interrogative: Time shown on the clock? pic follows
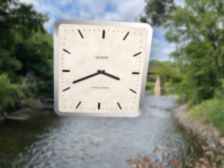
3:41
